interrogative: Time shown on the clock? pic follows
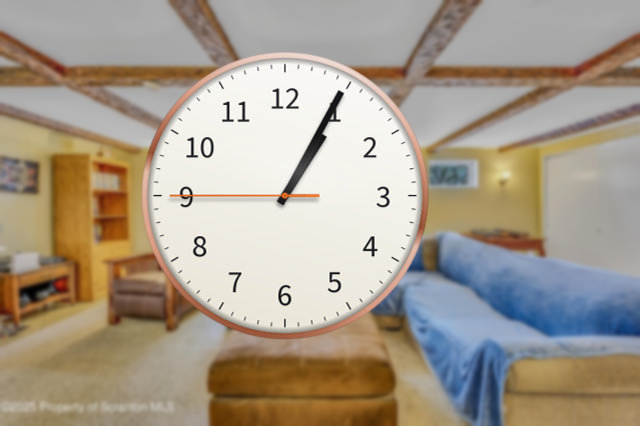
1:04:45
